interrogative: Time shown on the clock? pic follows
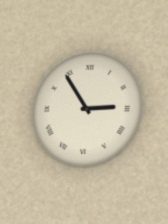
2:54
